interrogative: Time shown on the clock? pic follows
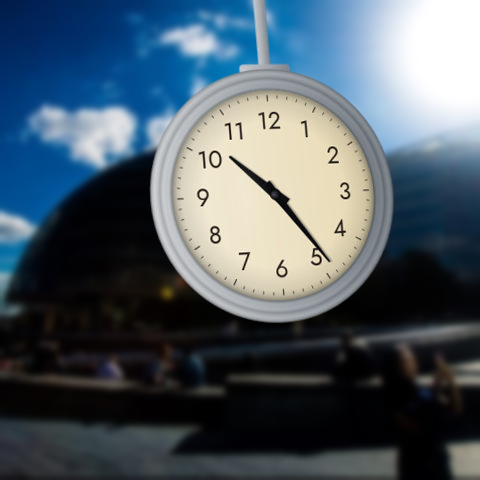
10:24
